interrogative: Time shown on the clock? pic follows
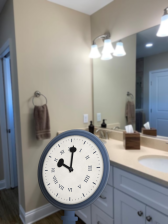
10:01
